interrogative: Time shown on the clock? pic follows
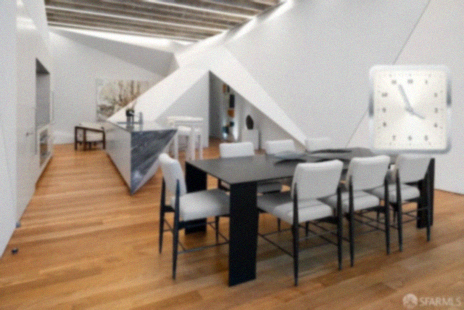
3:56
